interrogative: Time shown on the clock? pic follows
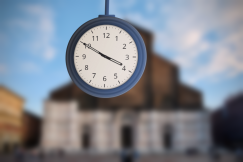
3:50
